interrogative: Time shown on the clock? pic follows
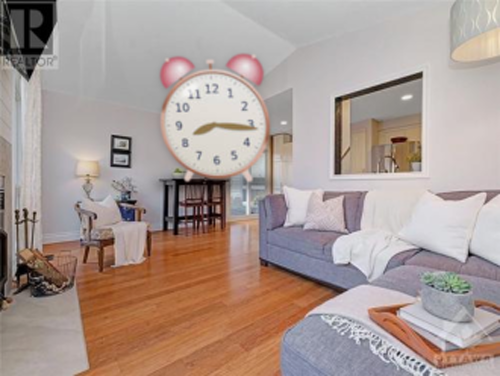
8:16
